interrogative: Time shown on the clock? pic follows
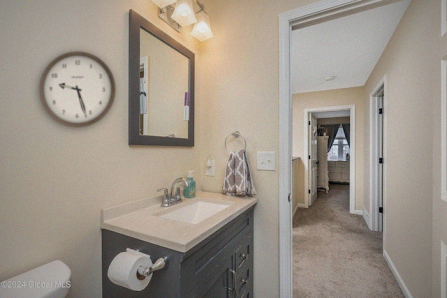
9:27
